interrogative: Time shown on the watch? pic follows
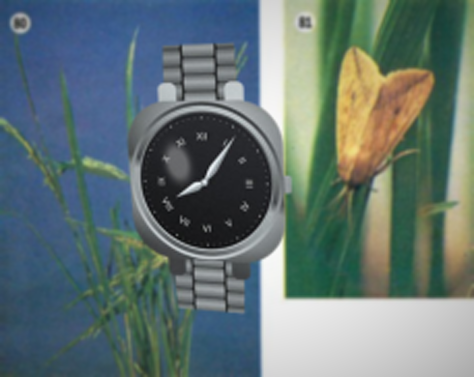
8:06
